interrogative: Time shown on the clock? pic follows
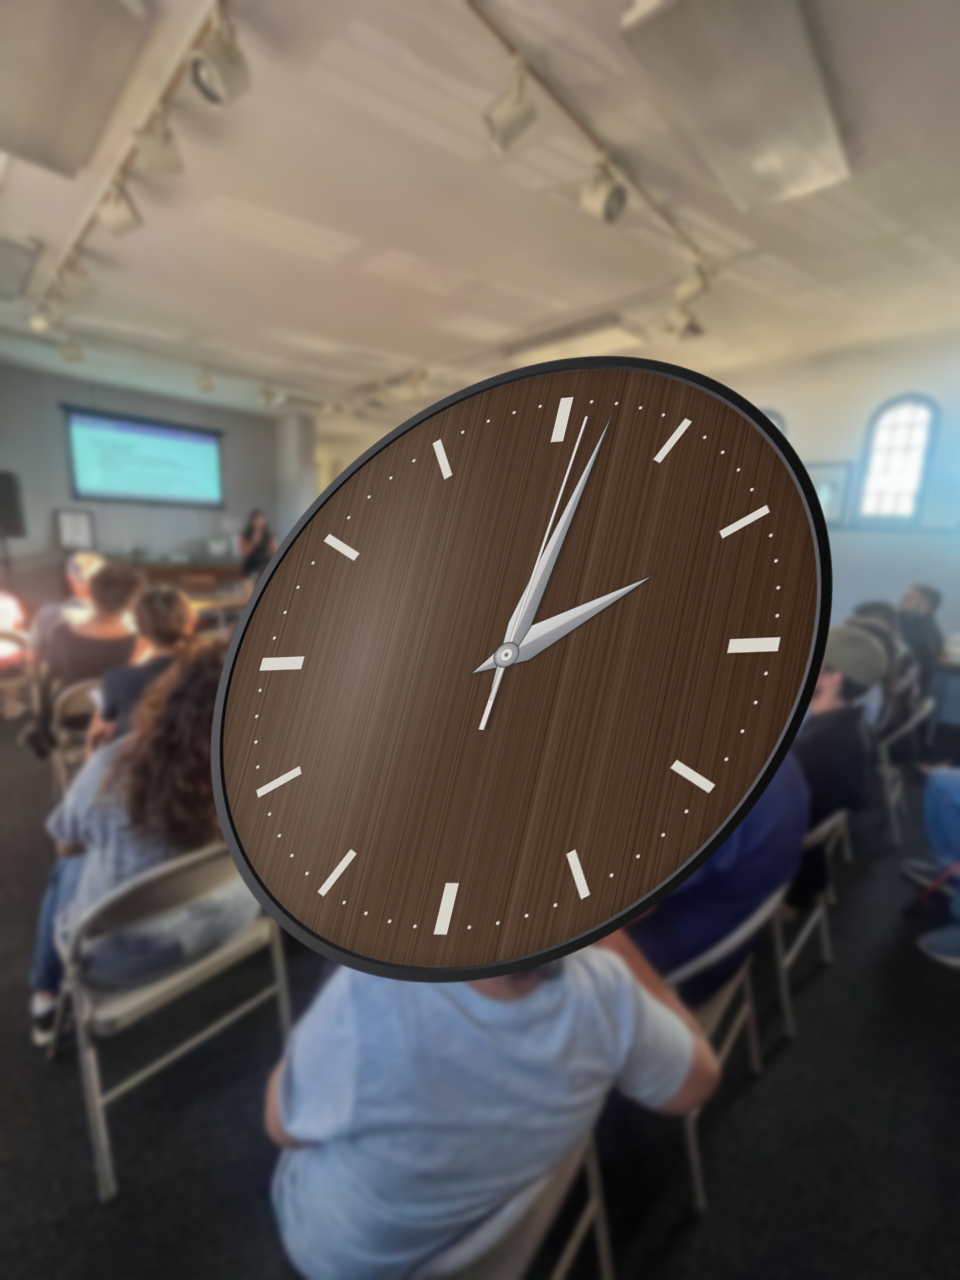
2:02:01
